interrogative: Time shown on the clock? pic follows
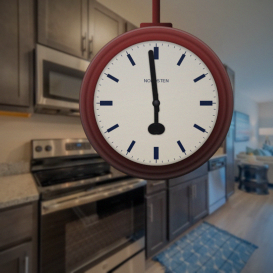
5:59
